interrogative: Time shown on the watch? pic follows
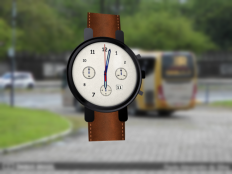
6:02
